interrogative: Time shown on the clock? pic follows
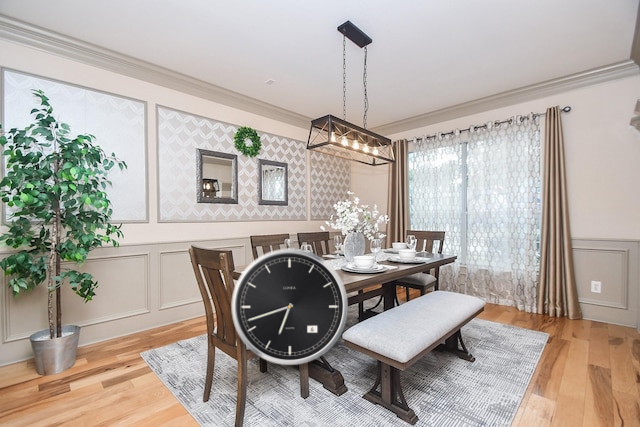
6:42
